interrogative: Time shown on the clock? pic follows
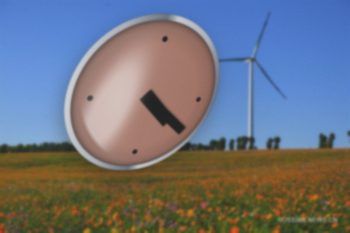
4:21
